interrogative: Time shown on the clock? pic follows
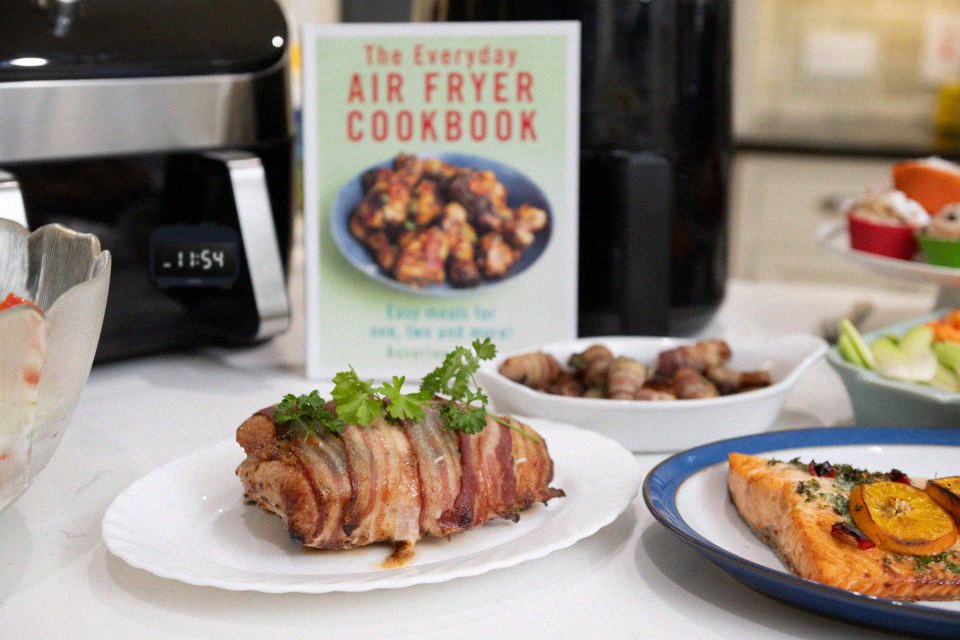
11:54
